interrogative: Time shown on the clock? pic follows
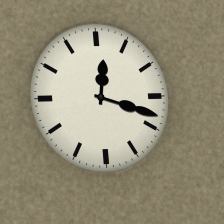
12:18
